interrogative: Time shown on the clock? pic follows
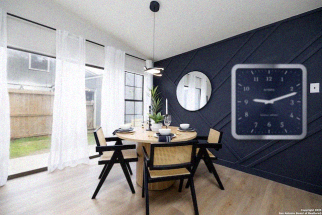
9:12
